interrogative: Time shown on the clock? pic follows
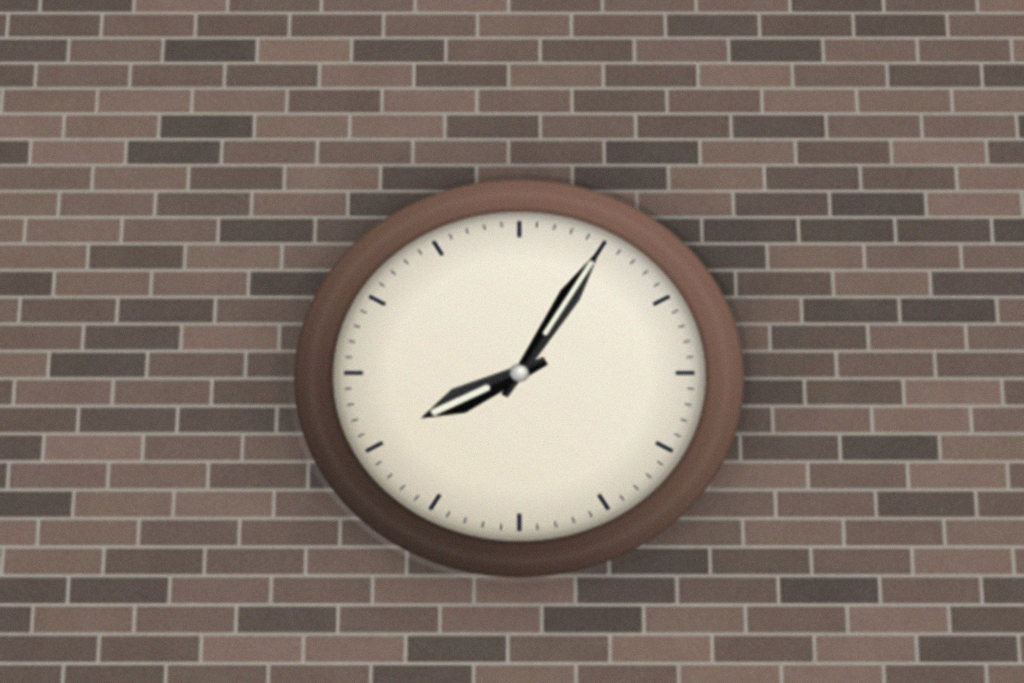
8:05
